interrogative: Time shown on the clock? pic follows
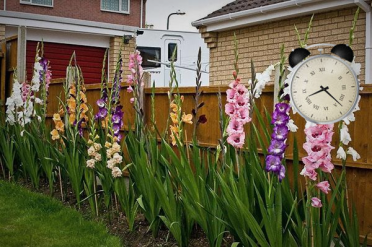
8:23
